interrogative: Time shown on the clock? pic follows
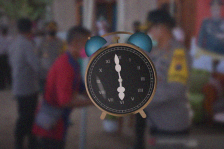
5:59
